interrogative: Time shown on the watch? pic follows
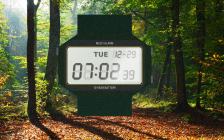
7:02:39
